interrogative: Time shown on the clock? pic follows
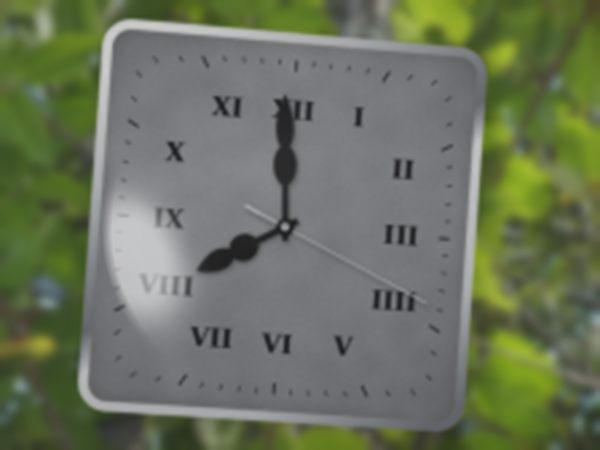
7:59:19
